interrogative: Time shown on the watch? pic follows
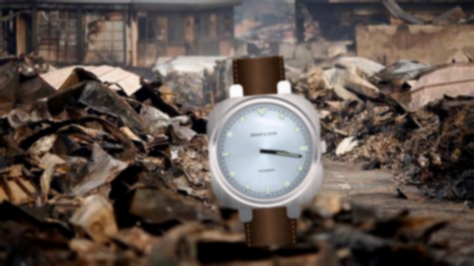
3:17
